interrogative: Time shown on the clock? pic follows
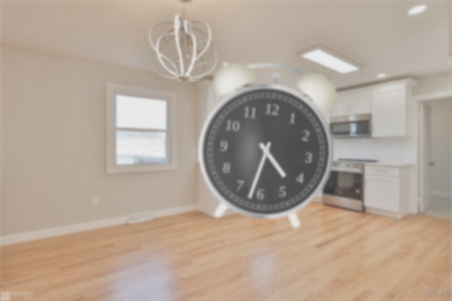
4:32
